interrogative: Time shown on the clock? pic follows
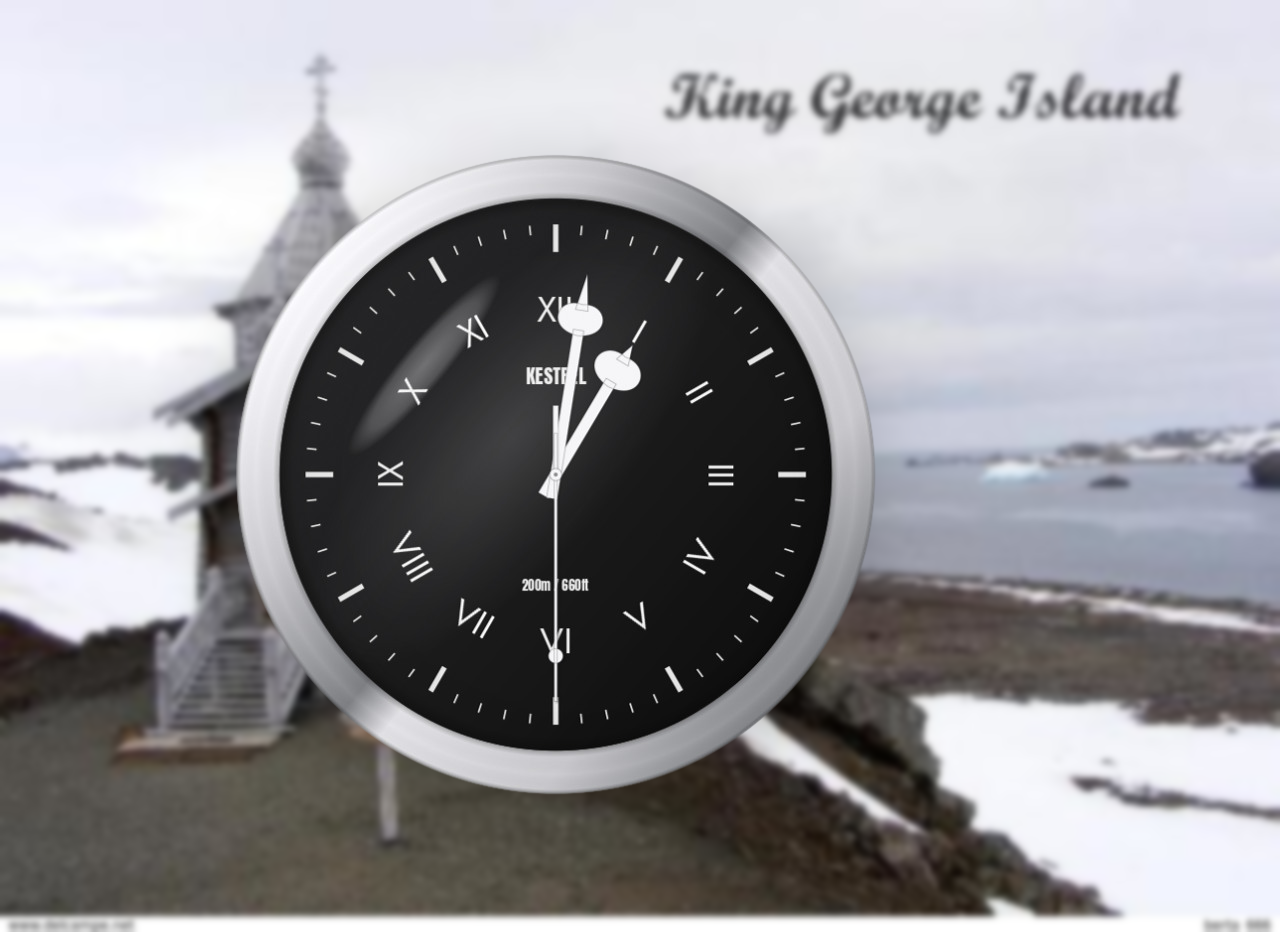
1:01:30
